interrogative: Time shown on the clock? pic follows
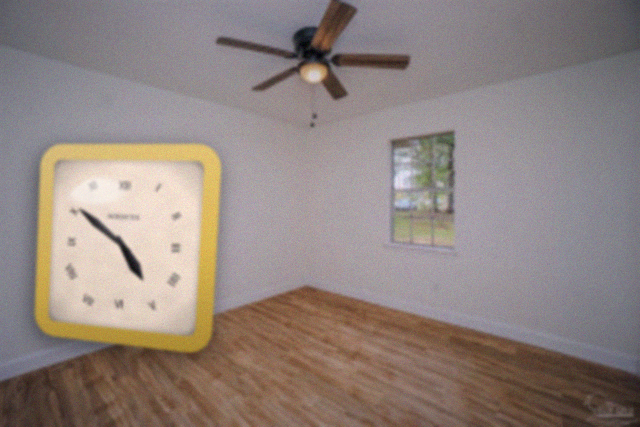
4:51
